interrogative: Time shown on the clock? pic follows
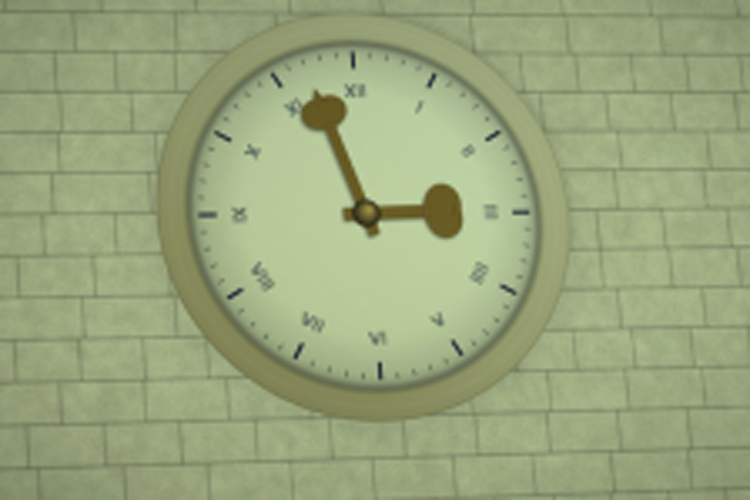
2:57
